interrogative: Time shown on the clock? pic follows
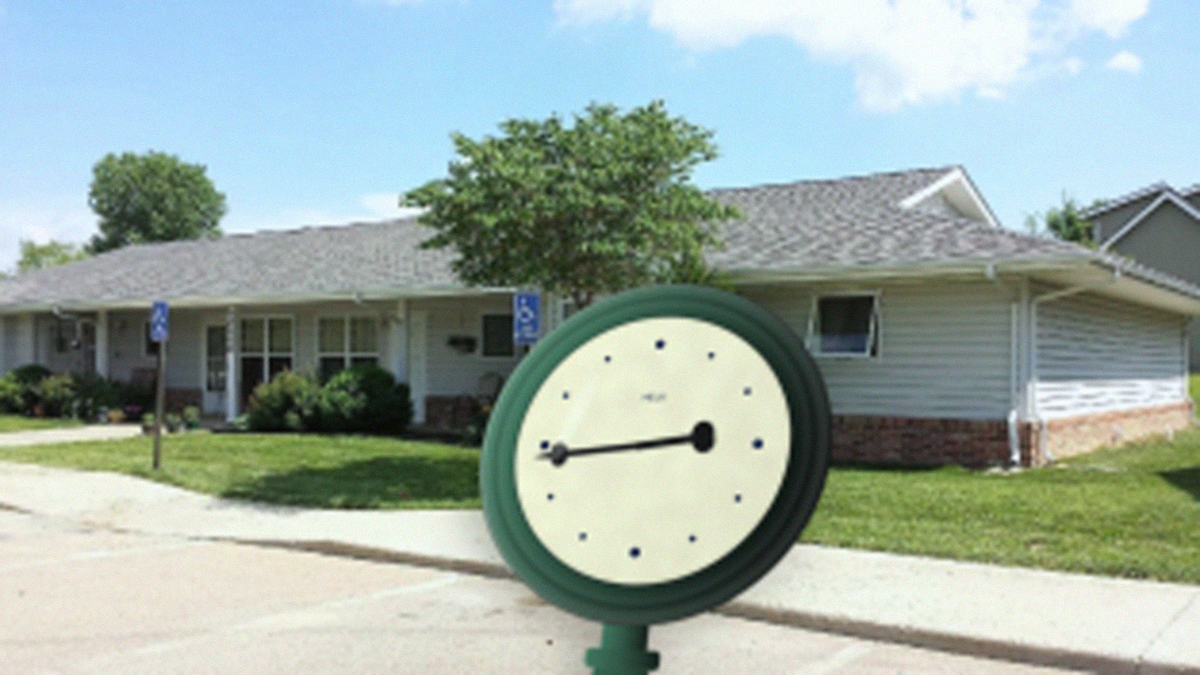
2:44
